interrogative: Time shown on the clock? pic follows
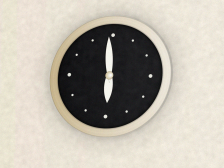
5:59
